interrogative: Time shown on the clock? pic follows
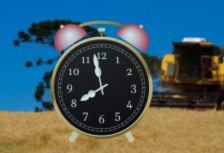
7:58
